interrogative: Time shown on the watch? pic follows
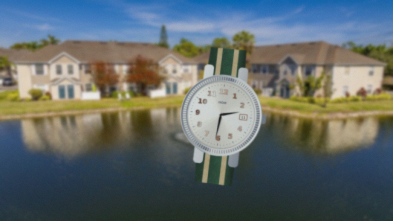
2:31
